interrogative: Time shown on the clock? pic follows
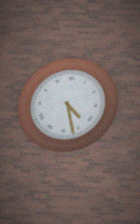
4:27
